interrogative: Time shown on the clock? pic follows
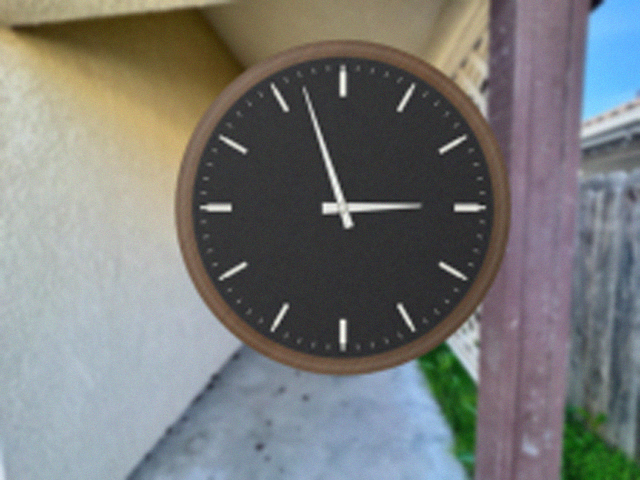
2:57
